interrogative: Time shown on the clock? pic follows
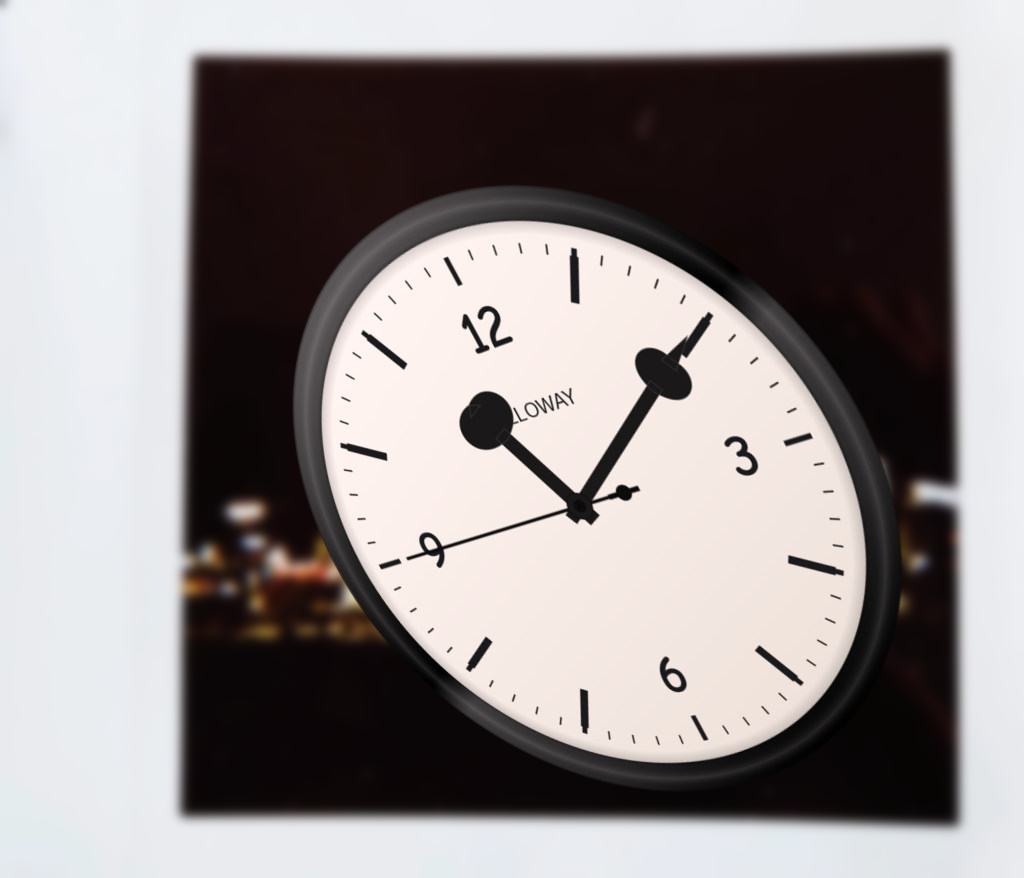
11:09:45
